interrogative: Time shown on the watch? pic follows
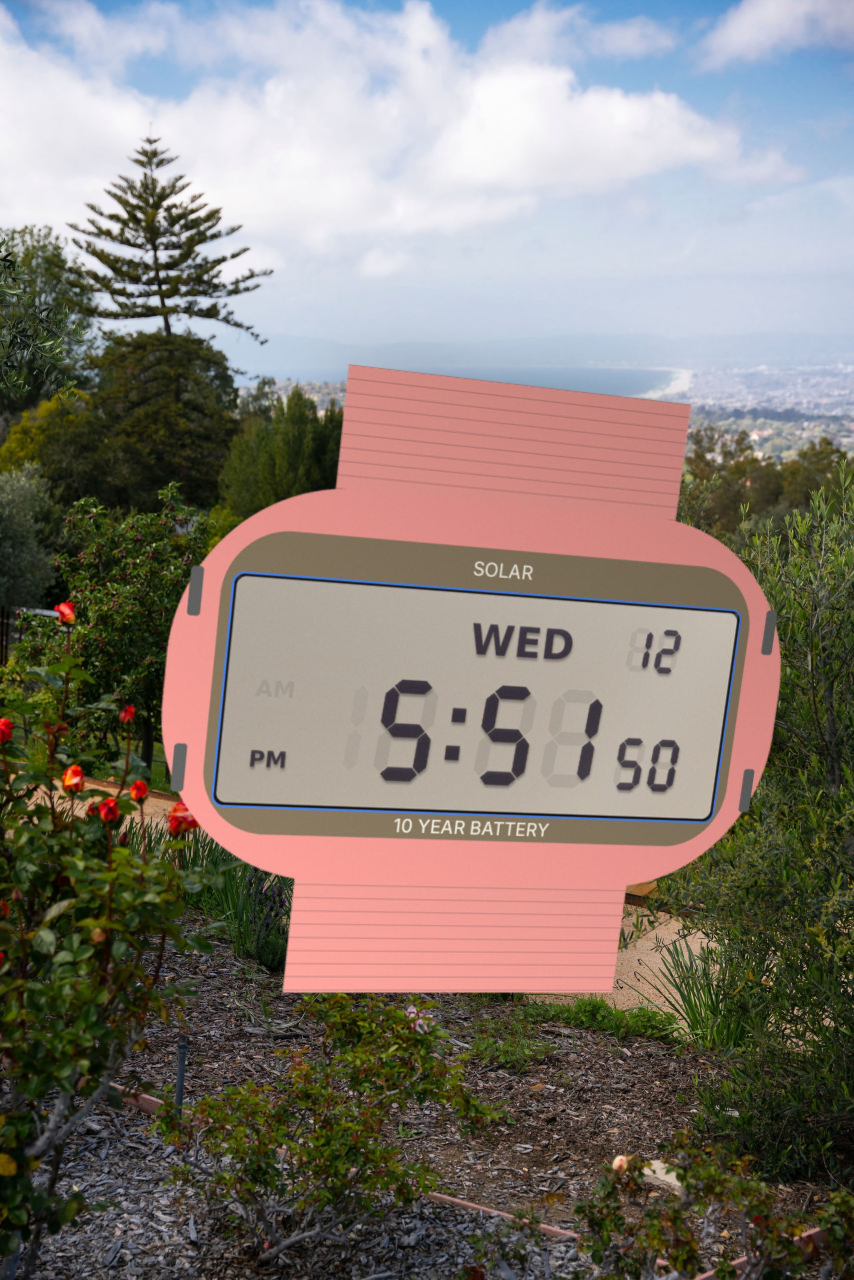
5:51:50
